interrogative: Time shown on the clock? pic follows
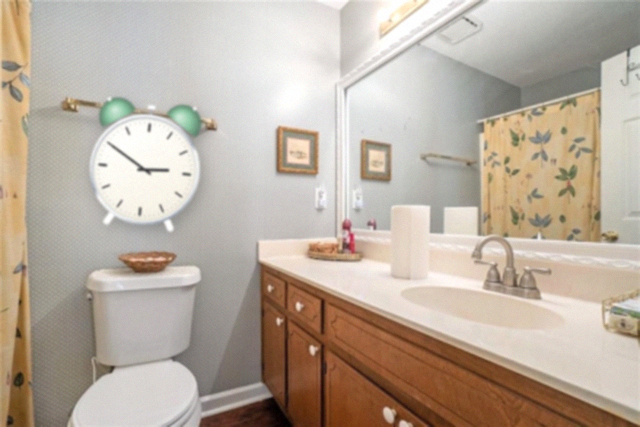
2:50
